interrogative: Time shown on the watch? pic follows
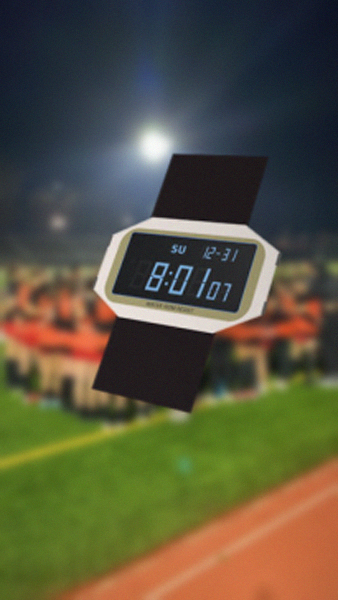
8:01:07
